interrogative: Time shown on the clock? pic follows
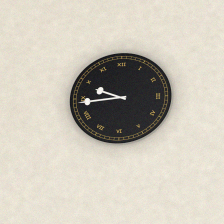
9:44
